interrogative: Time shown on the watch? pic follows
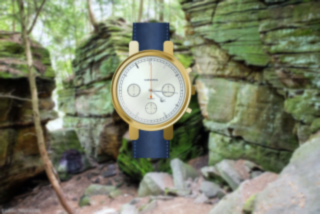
4:16
